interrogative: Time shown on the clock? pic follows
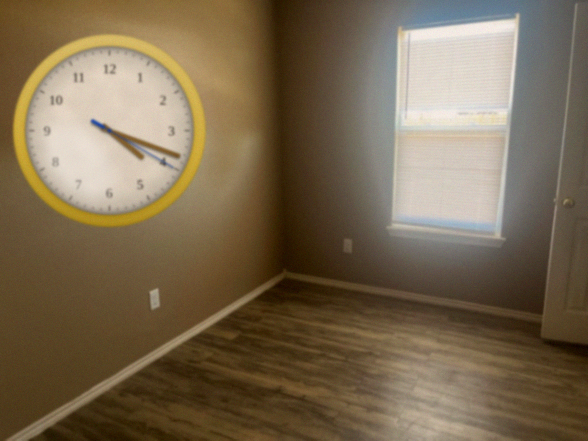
4:18:20
